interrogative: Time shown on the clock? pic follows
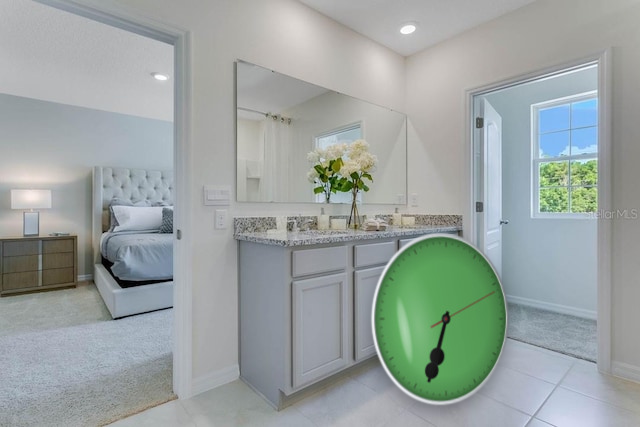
6:33:11
